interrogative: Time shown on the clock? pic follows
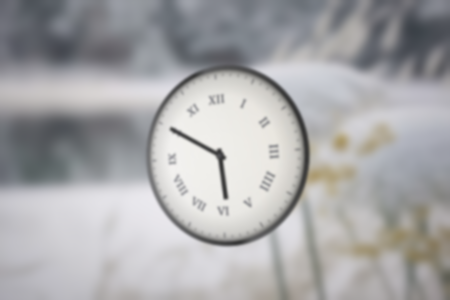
5:50
